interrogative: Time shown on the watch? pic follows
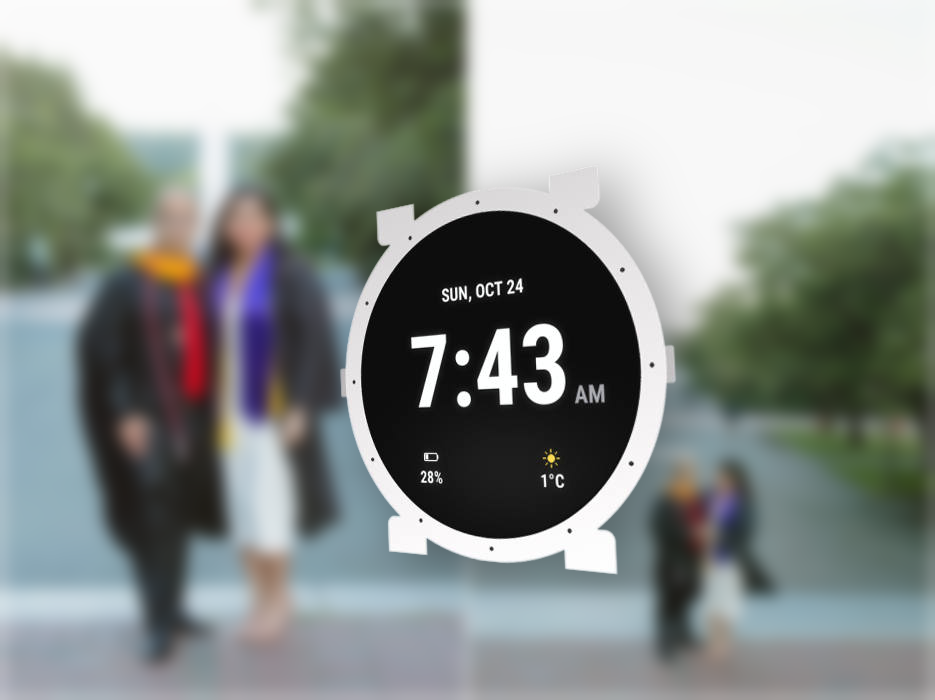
7:43
